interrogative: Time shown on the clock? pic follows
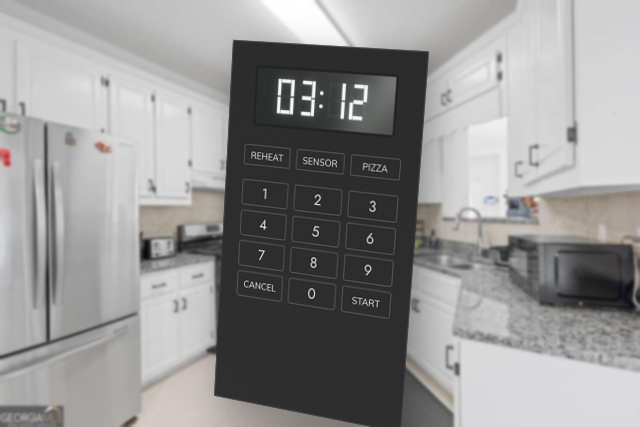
3:12
